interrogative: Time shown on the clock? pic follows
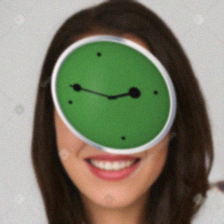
2:49
